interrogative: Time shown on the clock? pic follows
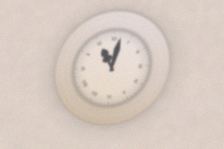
11:02
